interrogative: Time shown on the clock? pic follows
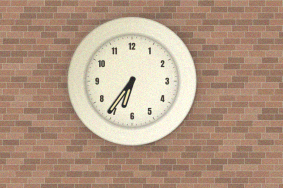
6:36
